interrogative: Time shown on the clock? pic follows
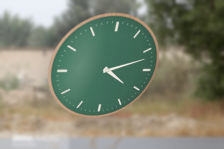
4:12
